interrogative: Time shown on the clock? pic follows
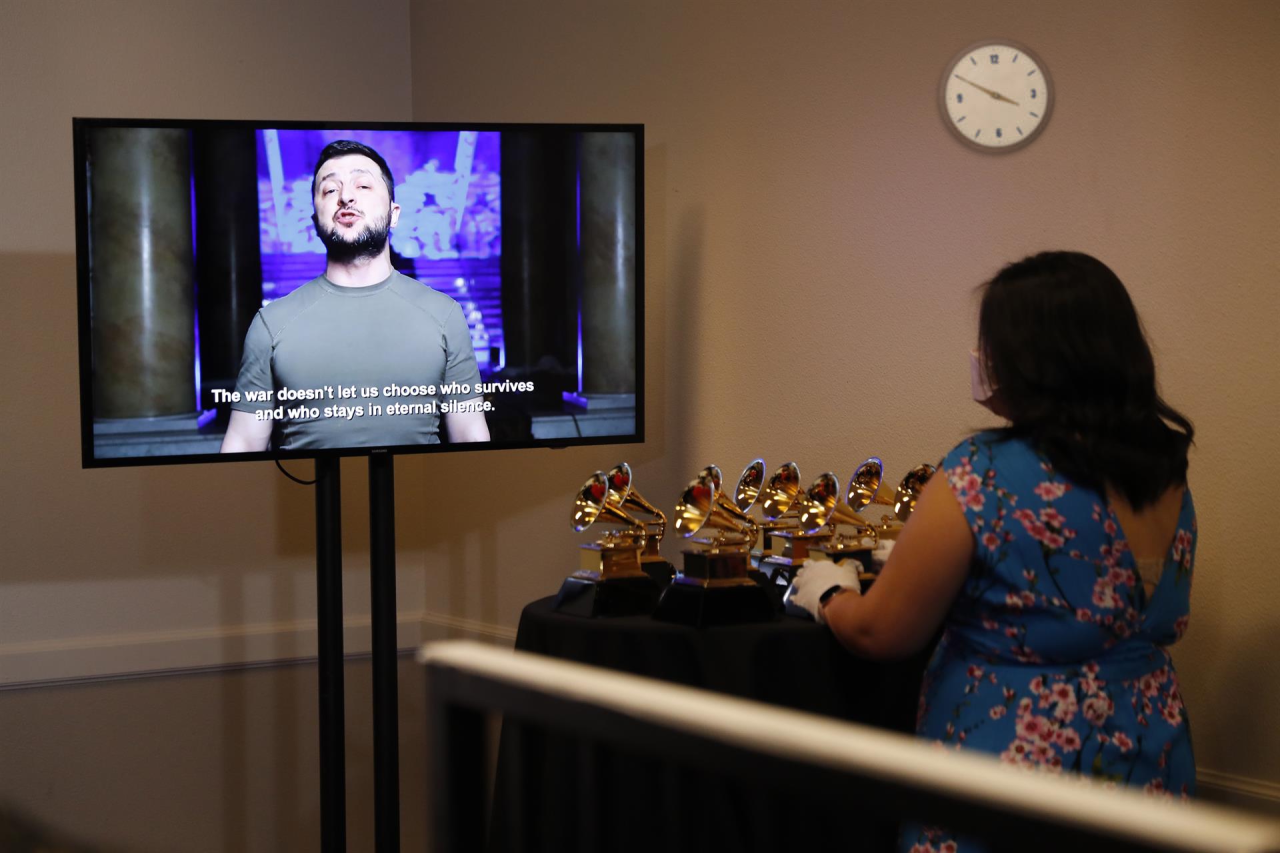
3:50
